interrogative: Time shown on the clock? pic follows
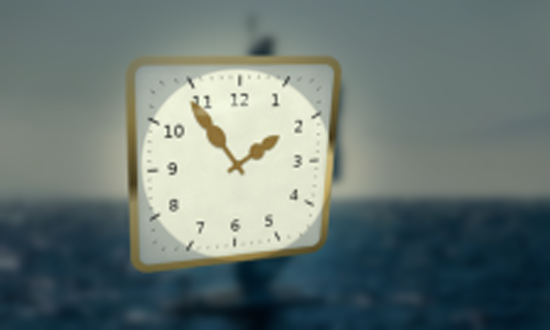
1:54
